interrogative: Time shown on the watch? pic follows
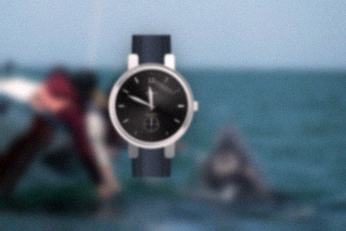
11:49
